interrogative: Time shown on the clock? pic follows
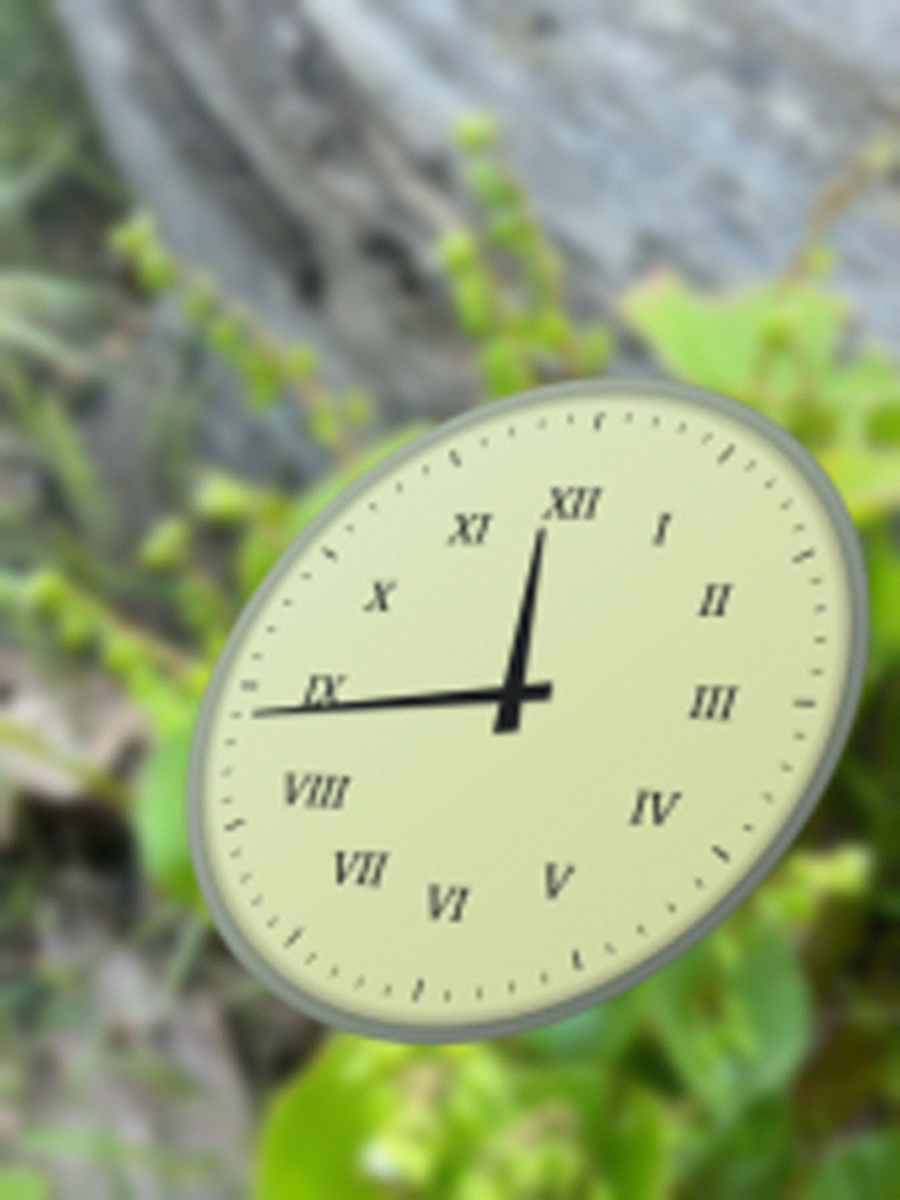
11:44
